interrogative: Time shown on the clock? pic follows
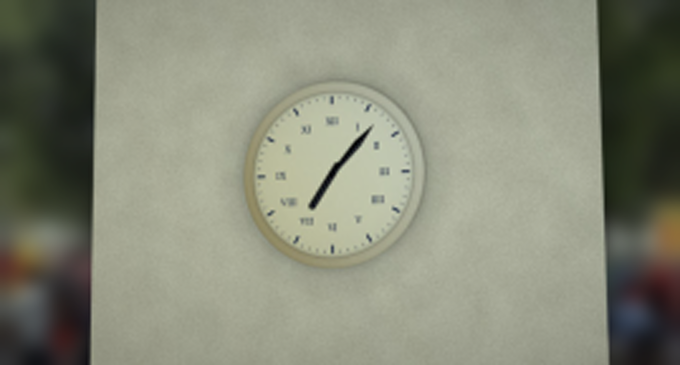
7:07
